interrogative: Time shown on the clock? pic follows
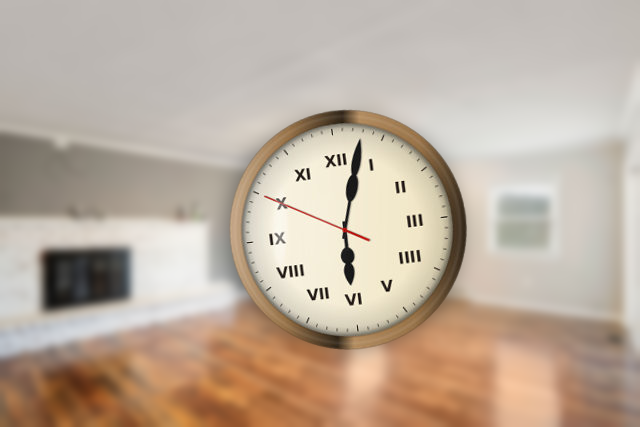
6:02:50
